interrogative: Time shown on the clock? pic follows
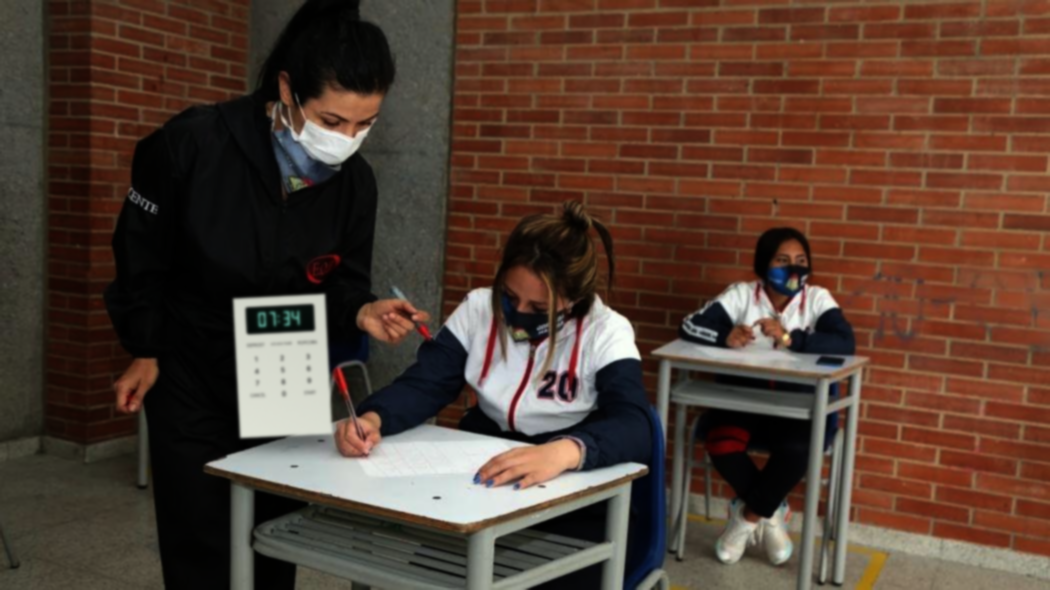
7:34
